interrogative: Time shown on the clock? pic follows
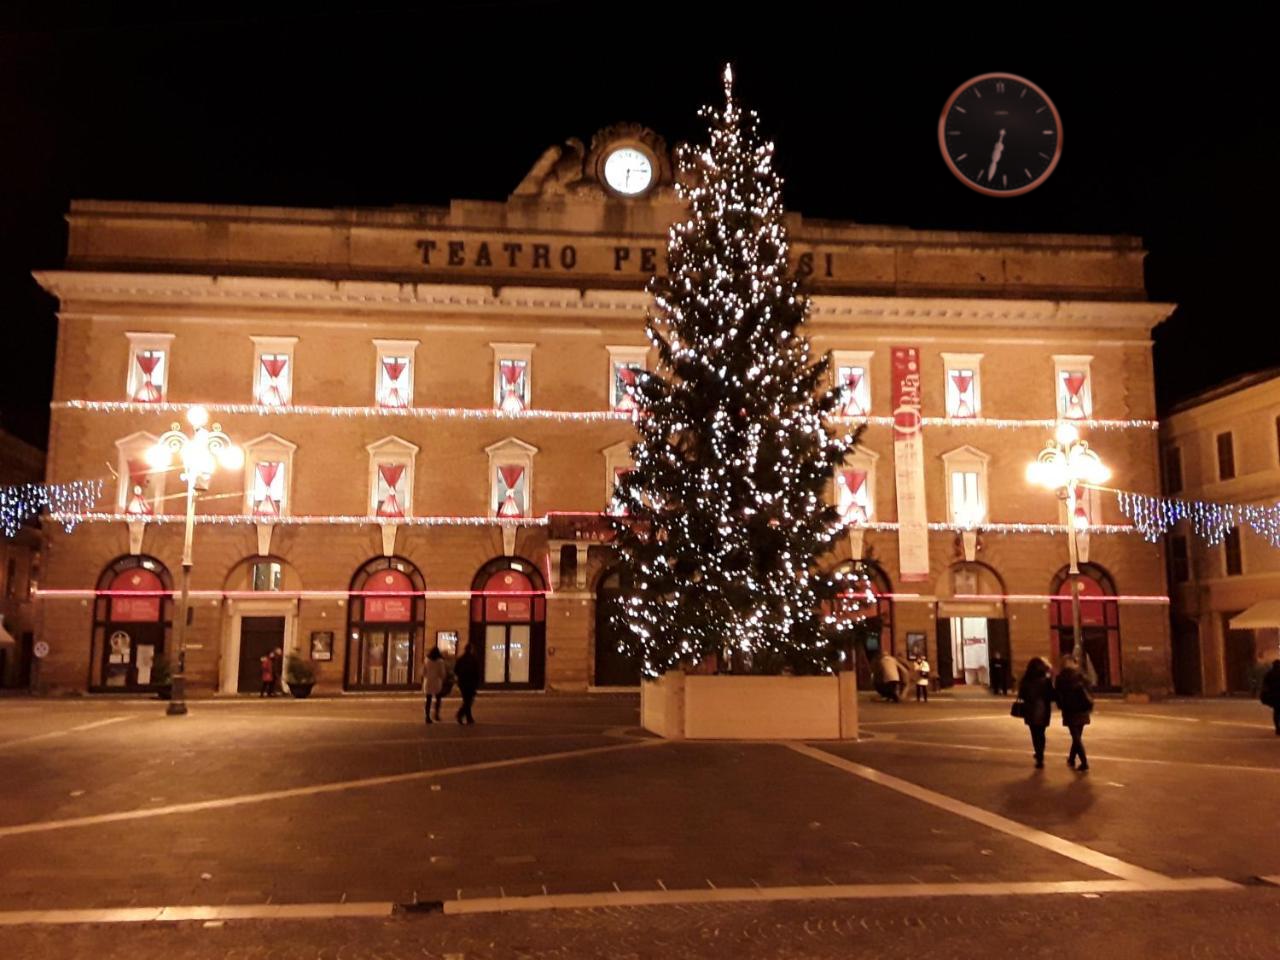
6:33
